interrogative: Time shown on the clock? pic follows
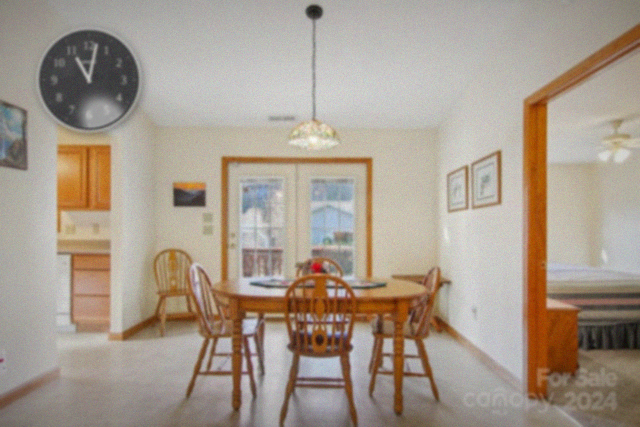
11:02
